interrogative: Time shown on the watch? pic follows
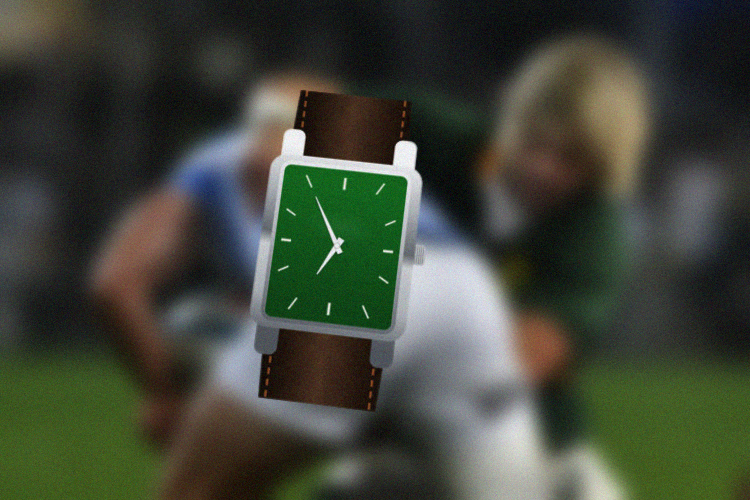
6:55
